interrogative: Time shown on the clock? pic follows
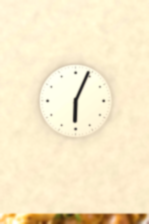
6:04
